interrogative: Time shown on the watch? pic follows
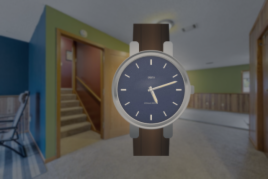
5:12
